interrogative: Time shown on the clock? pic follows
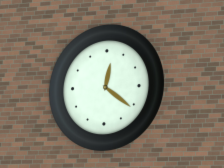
12:21
